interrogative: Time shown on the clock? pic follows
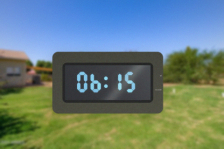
6:15
